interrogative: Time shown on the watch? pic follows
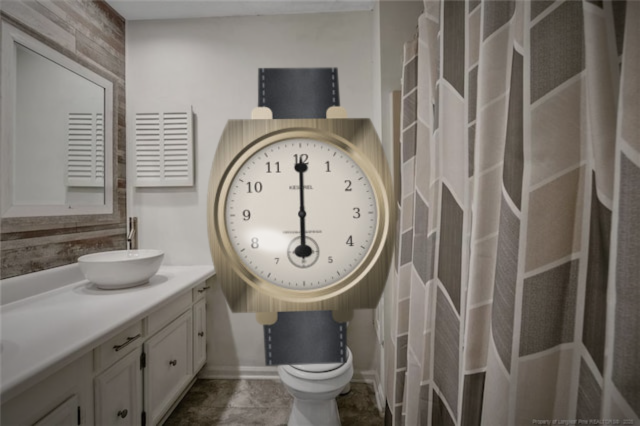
6:00
